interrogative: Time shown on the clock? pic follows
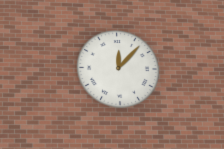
12:07
